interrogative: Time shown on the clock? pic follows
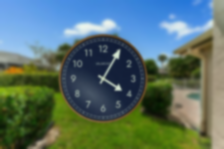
4:05
